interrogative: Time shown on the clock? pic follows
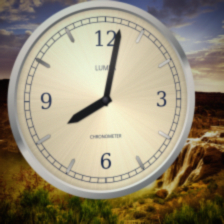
8:02
